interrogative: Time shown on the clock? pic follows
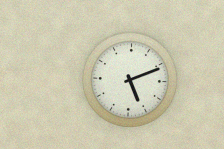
5:11
